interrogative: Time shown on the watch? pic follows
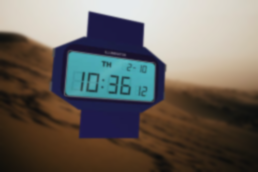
10:36
